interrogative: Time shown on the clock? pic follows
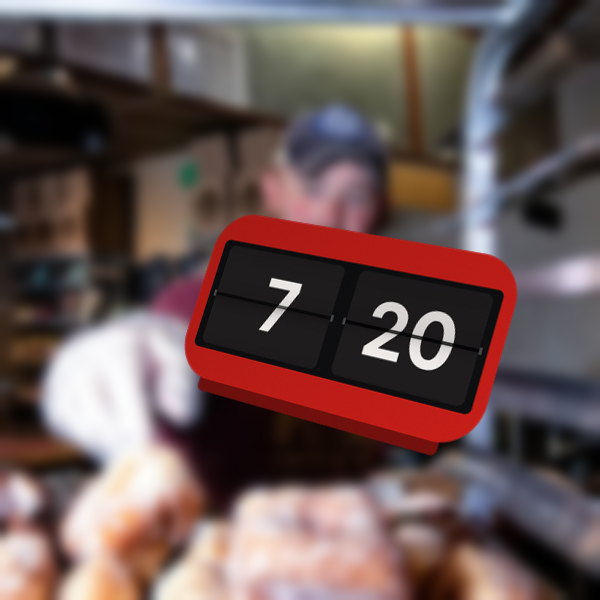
7:20
